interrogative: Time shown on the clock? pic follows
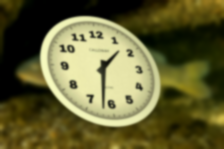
1:32
